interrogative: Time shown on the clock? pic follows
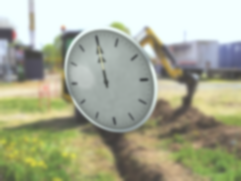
12:00
